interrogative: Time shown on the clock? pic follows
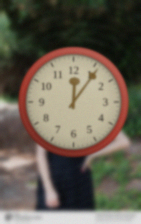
12:06
